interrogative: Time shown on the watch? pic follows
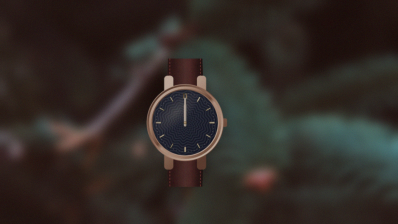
12:00
